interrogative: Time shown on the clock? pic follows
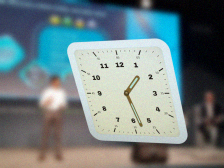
1:28
